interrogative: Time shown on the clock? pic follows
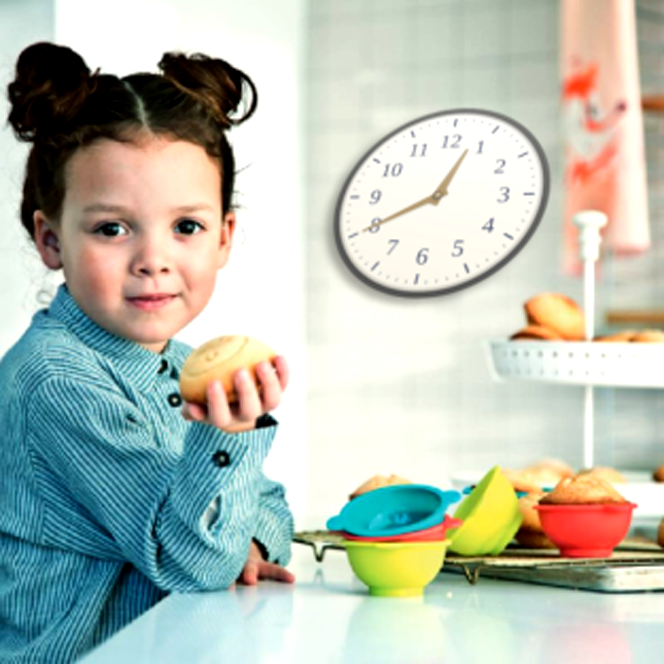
12:40
